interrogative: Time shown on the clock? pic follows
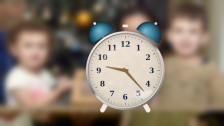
9:23
